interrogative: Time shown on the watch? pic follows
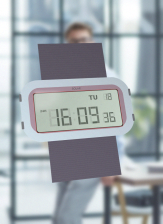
16:09:36
